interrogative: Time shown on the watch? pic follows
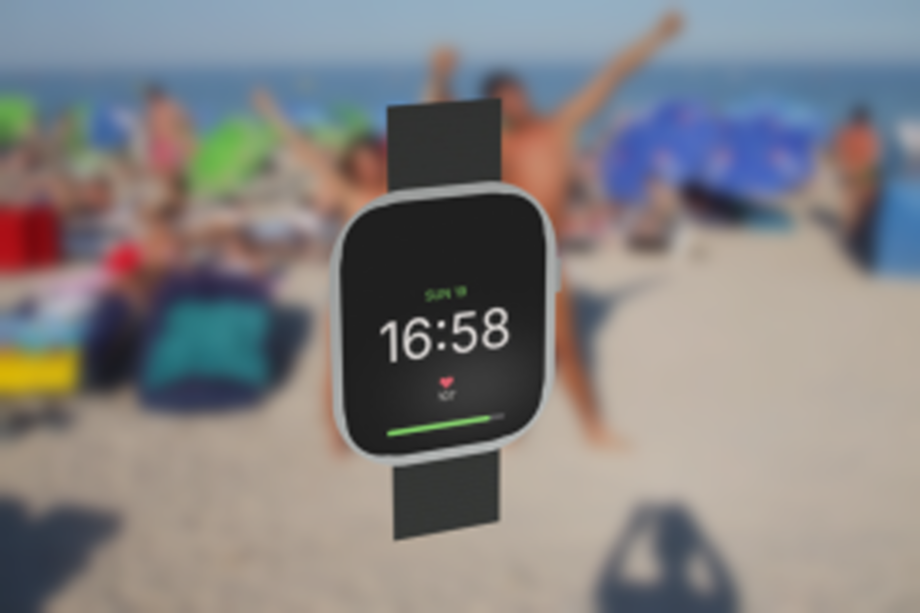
16:58
